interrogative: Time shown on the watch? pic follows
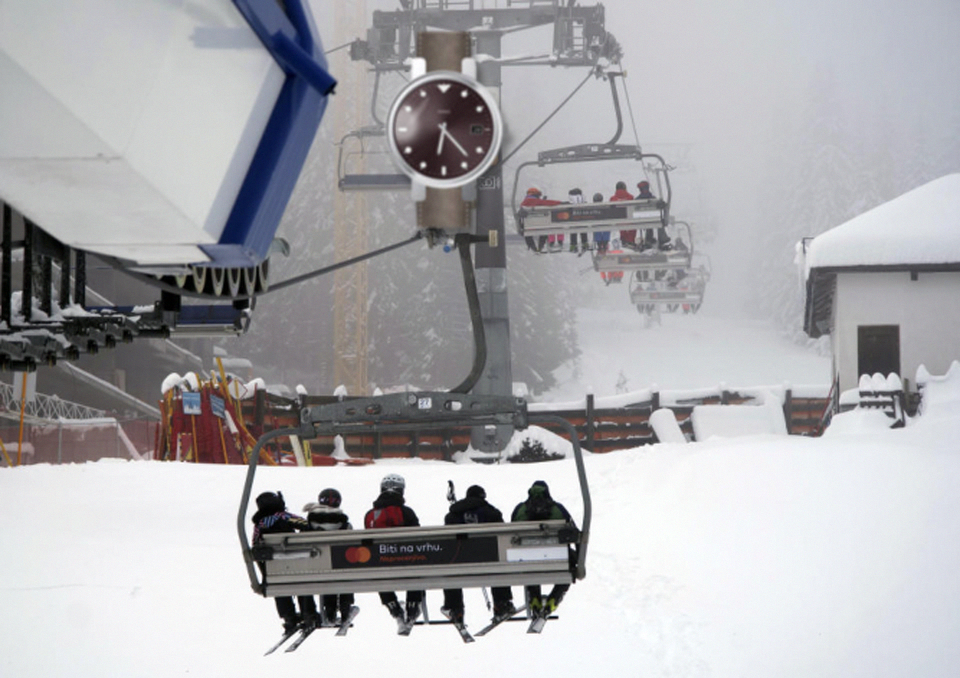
6:23
